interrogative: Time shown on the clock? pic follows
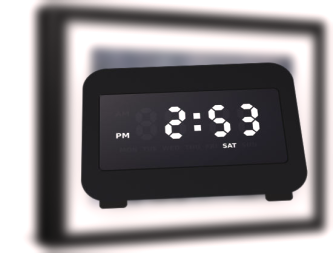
2:53
